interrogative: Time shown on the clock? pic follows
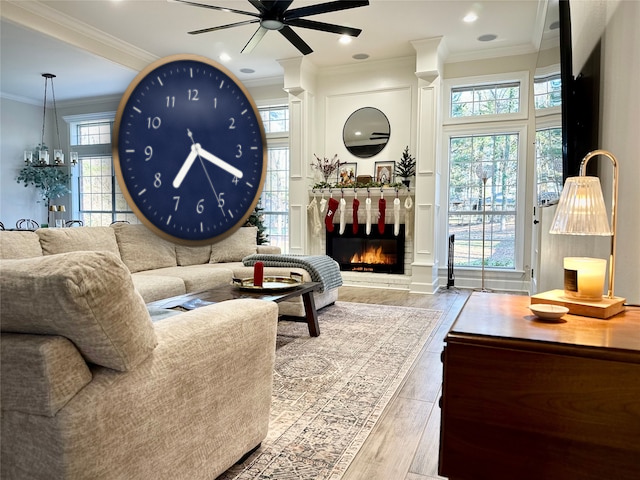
7:19:26
